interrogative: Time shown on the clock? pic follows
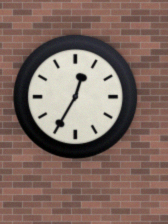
12:35
